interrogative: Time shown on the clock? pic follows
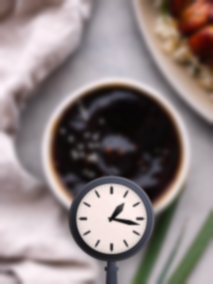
1:17
